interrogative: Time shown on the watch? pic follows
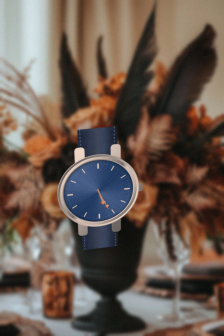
5:26
